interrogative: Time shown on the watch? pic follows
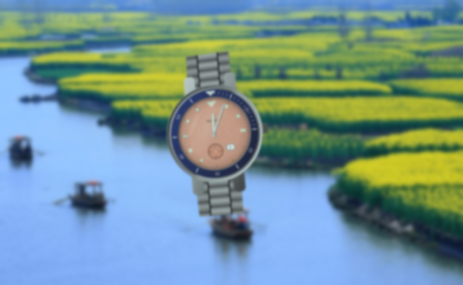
12:04
